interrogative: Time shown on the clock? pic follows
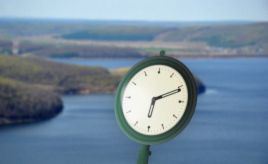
6:11
